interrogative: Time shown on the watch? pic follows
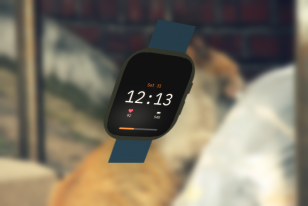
12:13
